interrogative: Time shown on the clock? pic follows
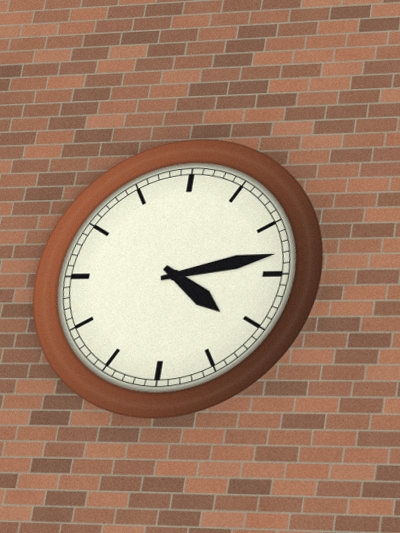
4:13
